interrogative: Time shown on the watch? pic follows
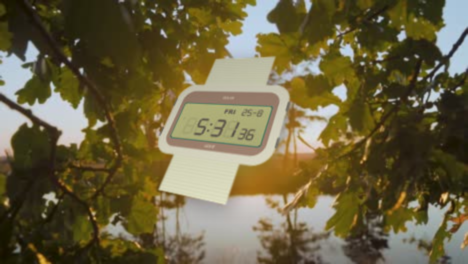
5:31:36
